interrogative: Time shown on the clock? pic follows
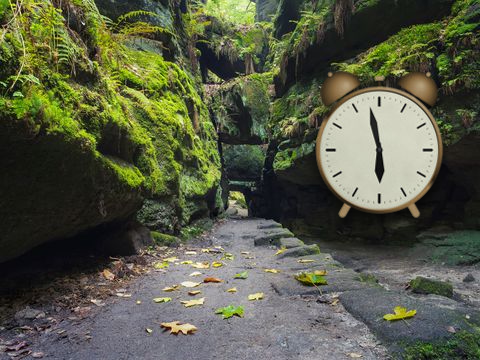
5:58
